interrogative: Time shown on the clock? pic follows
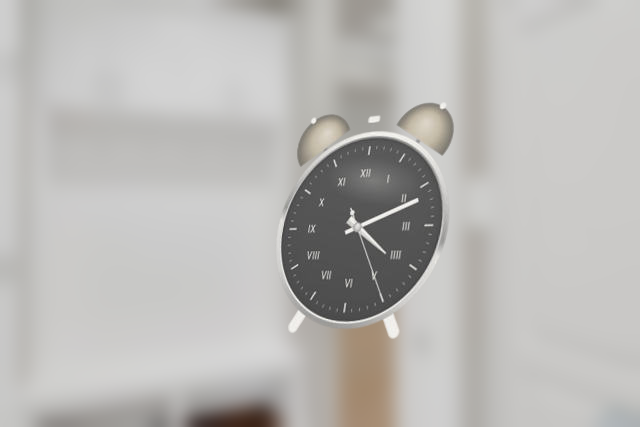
4:11:25
